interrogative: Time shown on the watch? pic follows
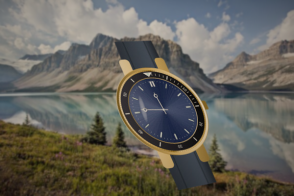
11:46
